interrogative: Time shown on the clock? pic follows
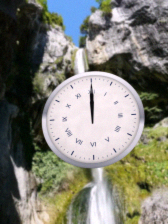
12:00
